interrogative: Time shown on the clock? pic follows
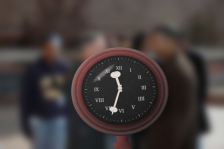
11:33
